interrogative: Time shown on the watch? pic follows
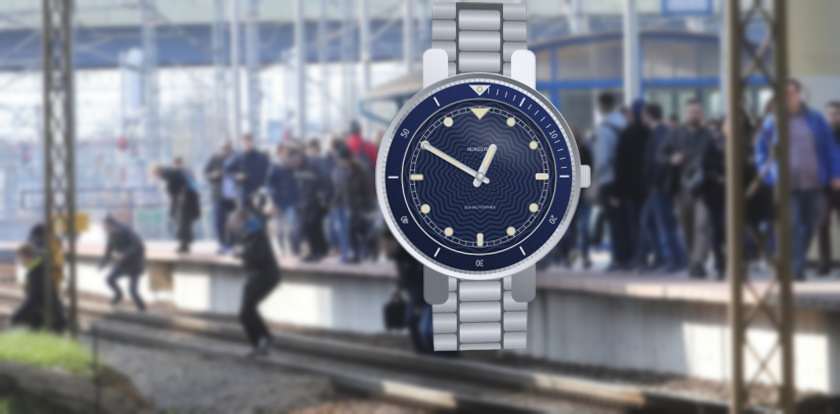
12:50
